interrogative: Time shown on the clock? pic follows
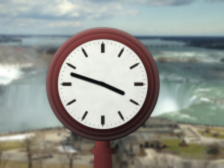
3:48
